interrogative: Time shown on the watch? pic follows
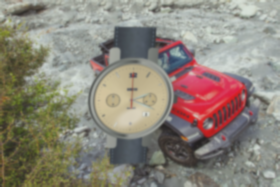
2:19
